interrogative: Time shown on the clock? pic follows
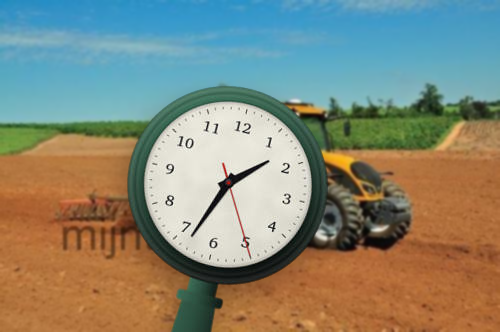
1:33:25
